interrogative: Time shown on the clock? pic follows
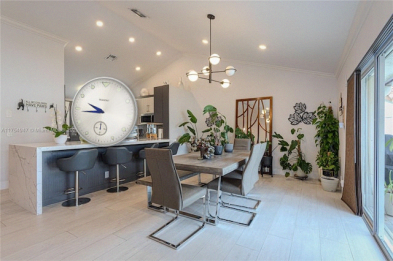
9:44
